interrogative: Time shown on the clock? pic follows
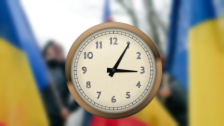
3:05
